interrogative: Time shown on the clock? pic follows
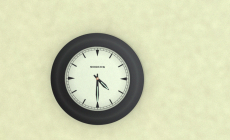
4:30
